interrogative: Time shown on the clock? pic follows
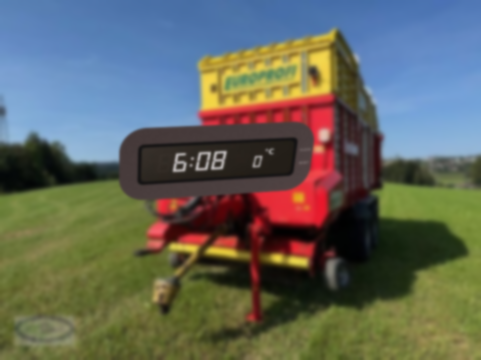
6:08
